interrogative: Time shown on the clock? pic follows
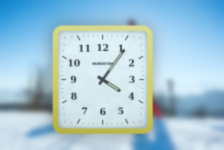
4:06
